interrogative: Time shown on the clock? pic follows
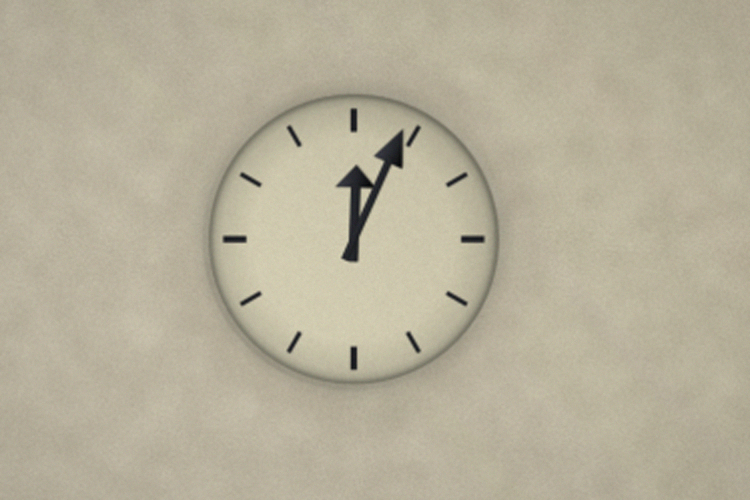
12:04
